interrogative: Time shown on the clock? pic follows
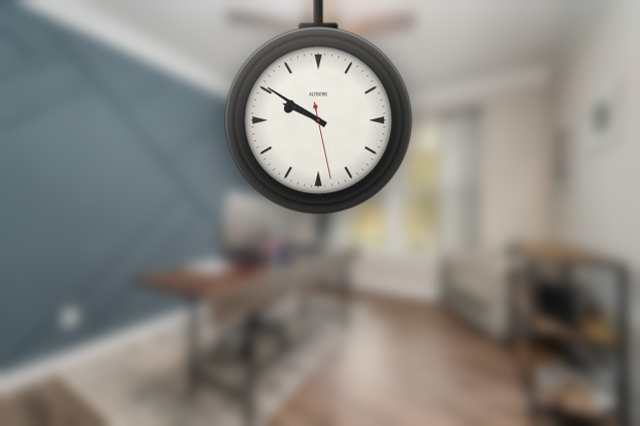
9:50:28
